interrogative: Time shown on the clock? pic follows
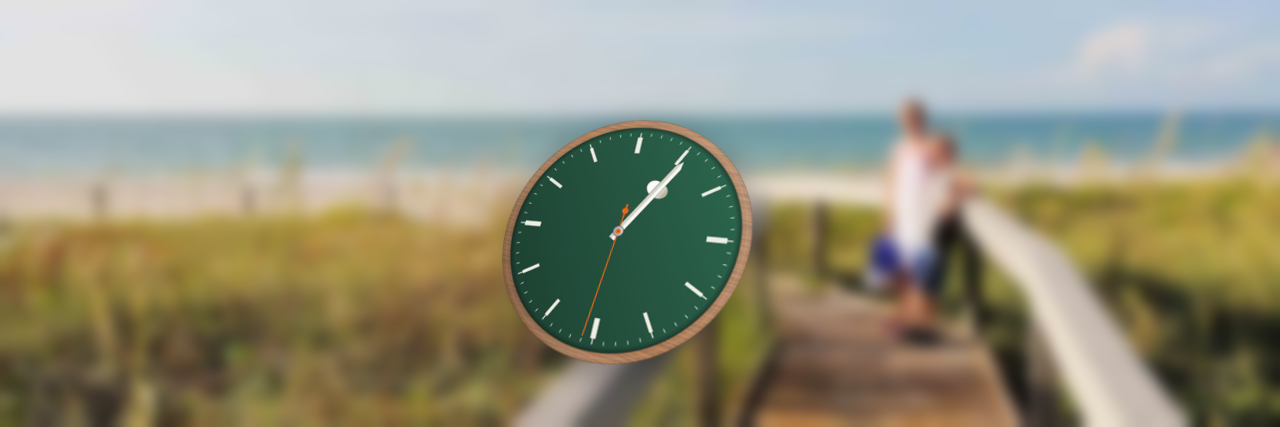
1:05:31
